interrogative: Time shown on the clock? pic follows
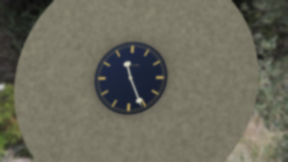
11:26
